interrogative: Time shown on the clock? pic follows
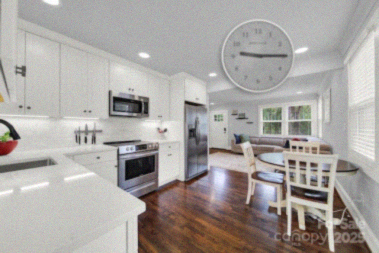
9:15
